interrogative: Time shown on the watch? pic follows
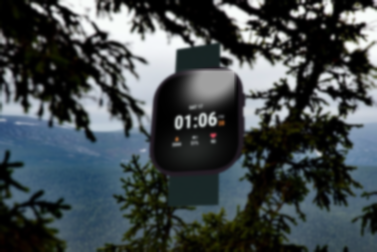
1:06
